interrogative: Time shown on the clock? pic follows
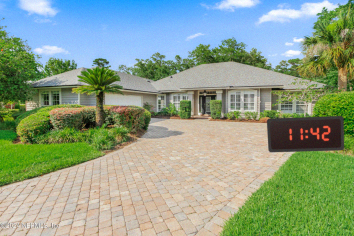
11:42
